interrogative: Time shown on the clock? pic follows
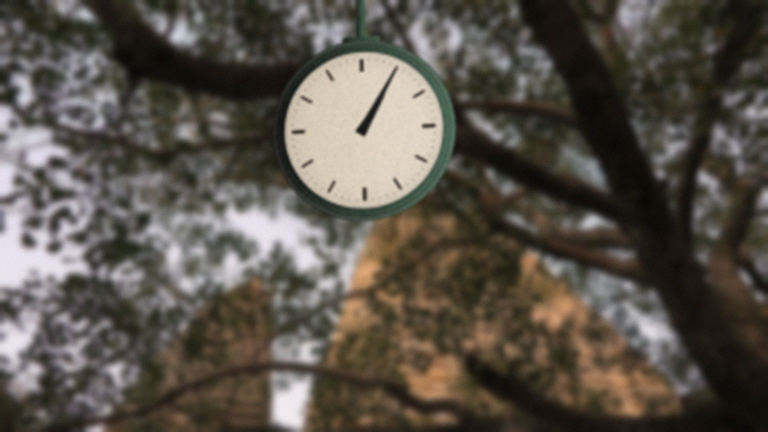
1:05
